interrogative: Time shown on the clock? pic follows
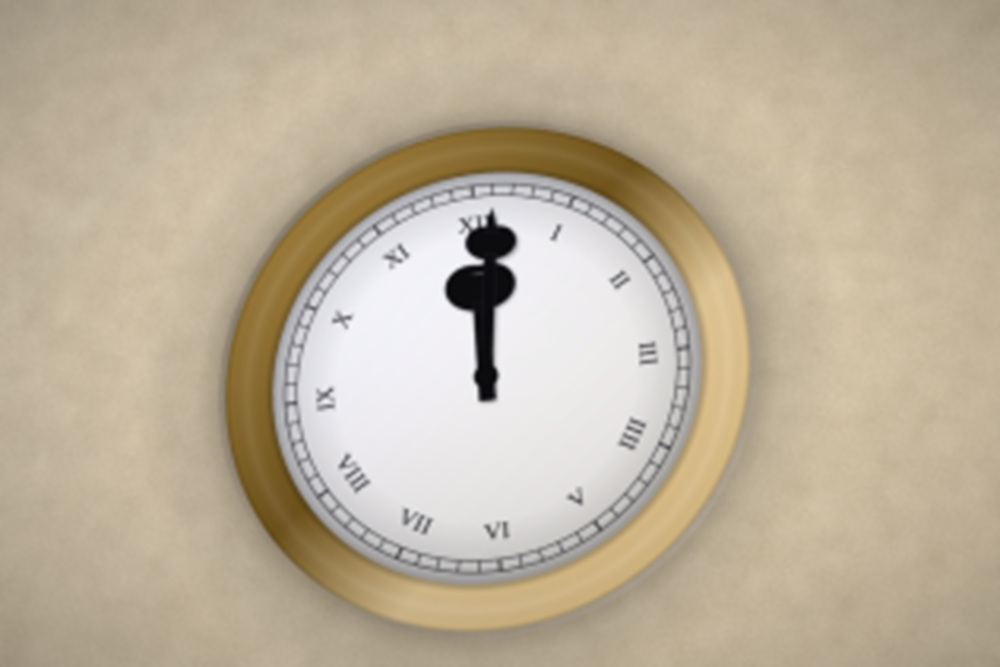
12:01
